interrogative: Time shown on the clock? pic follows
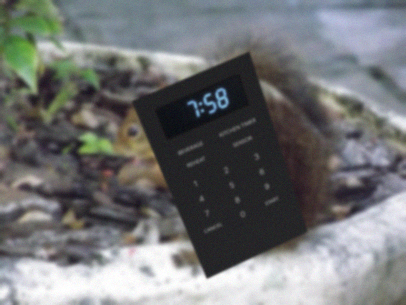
7:58
